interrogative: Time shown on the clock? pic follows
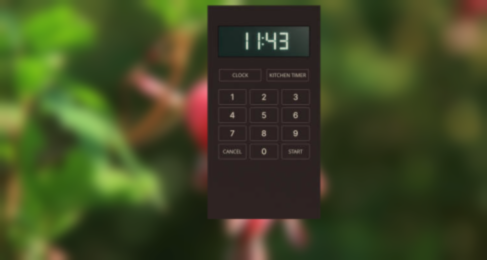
11:43
